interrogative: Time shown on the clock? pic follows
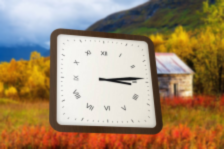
3:14
